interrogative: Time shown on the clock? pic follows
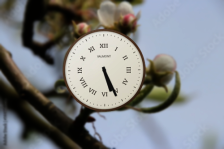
5:26
